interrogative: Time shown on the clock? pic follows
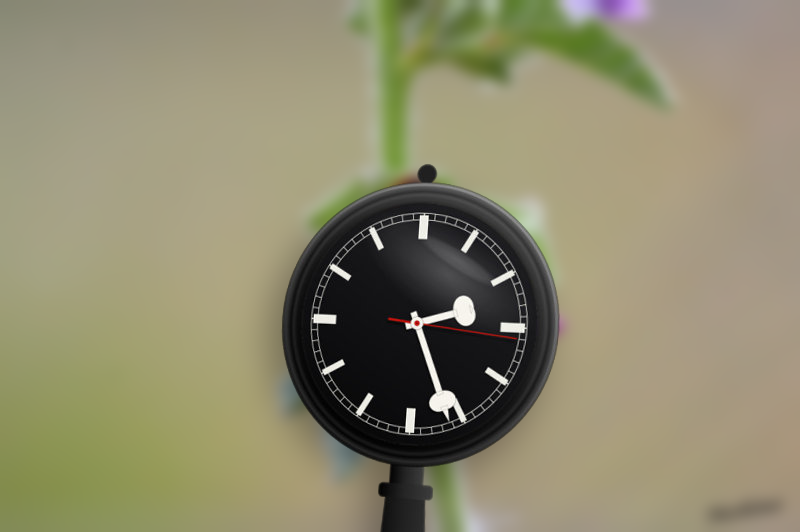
2:26:16
